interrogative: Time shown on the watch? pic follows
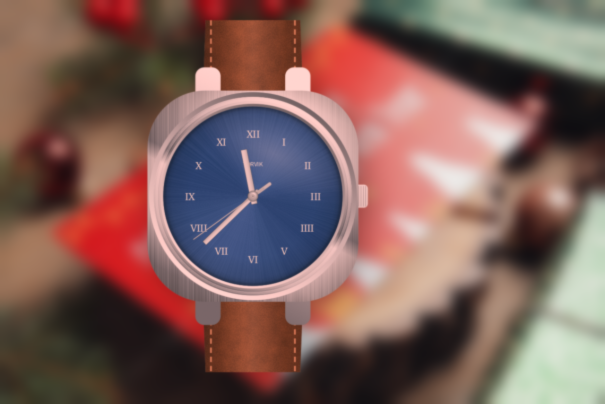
11:37:39
